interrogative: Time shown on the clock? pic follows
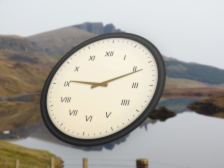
9:11
